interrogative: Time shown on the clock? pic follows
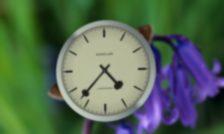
4:37
